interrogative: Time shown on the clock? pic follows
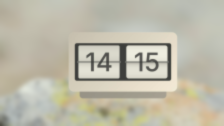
14:15
